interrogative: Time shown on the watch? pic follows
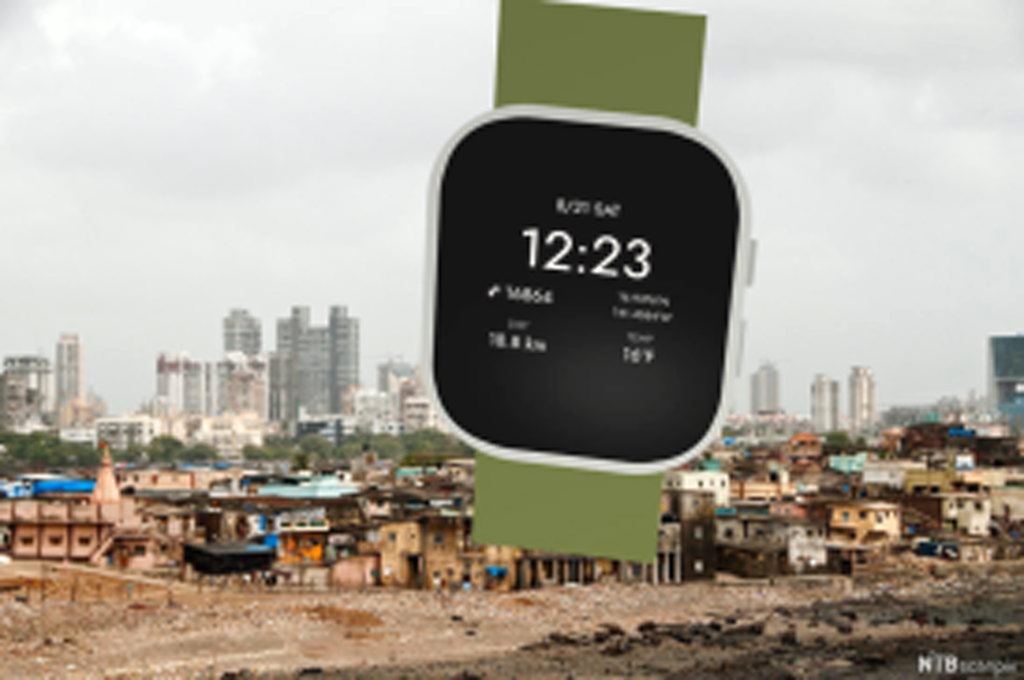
12:23
